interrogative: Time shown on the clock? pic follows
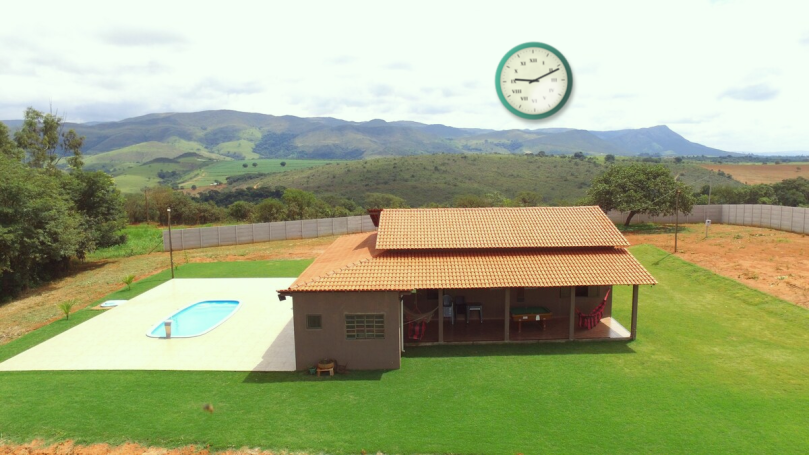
9:11
